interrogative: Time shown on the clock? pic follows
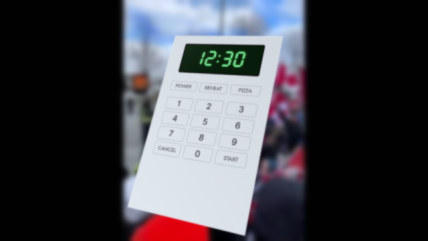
12:30
